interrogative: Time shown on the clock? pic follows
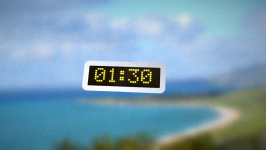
1:30
